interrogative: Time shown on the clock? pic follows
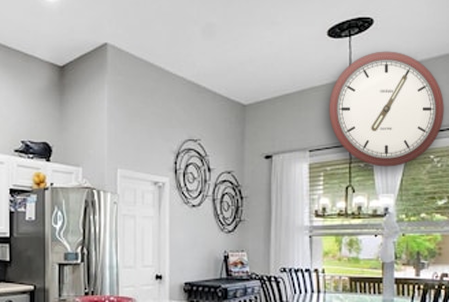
7:05
